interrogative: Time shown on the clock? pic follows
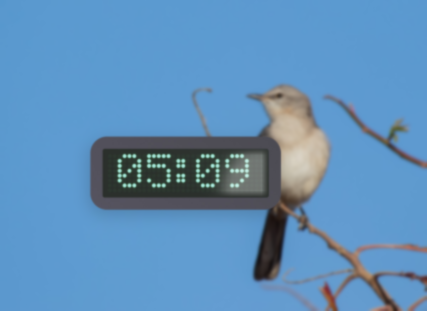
5:09
